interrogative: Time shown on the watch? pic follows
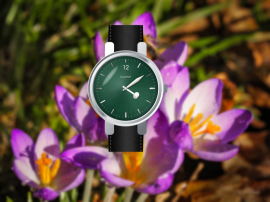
4:09
